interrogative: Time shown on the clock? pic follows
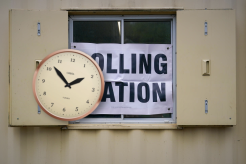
1:52
